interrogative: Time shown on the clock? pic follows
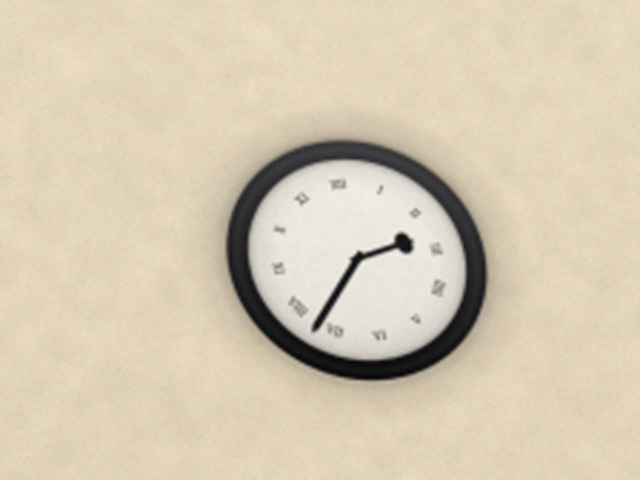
2:37
